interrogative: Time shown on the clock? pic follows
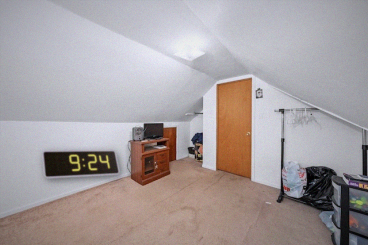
9:24
